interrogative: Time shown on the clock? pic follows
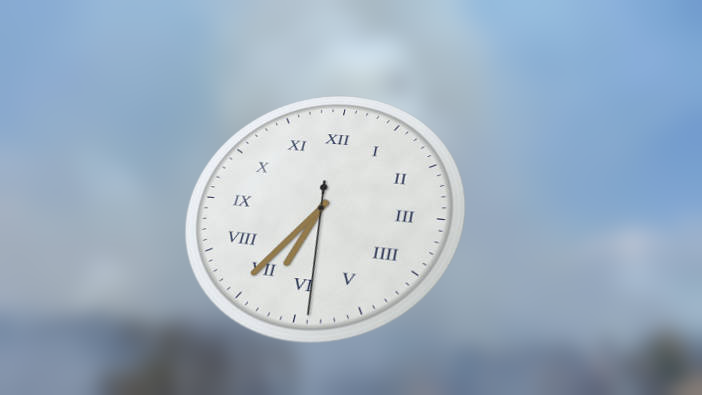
6:35:29
